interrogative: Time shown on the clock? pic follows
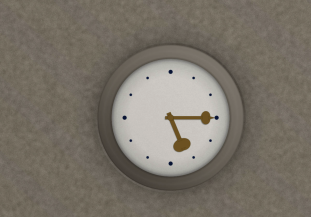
5:15
